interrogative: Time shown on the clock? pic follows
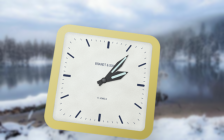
2:06
